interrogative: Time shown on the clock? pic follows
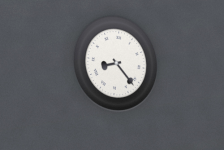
8:22
